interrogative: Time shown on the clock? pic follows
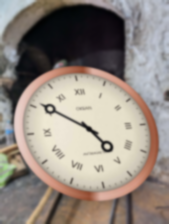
4:51
